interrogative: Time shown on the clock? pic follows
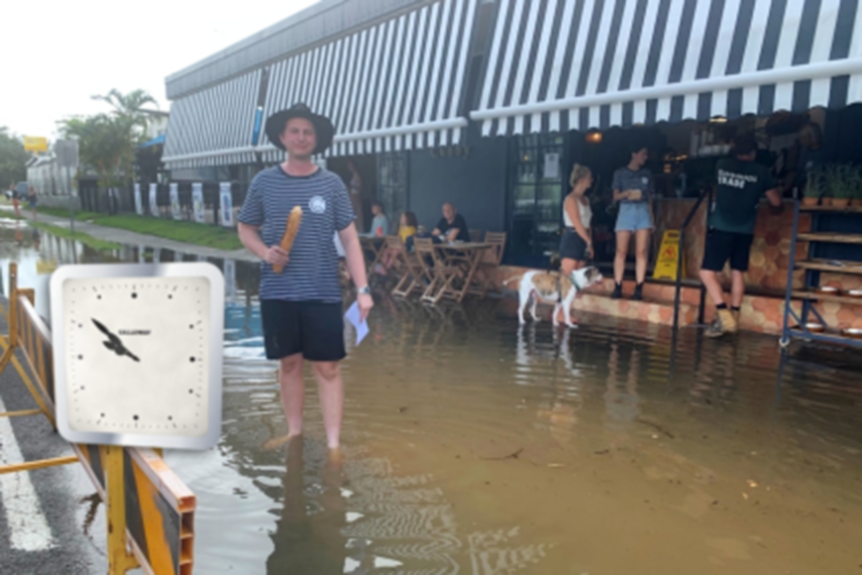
9:52
